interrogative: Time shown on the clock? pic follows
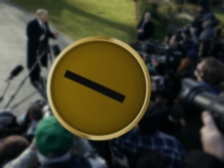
3:49
